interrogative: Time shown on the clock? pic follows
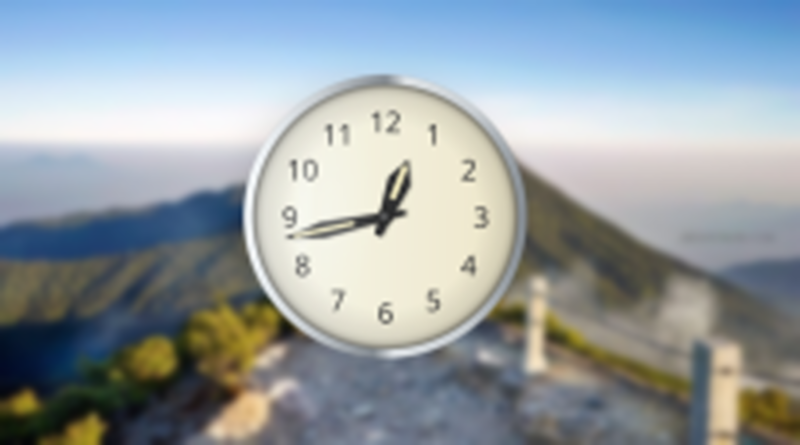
12:43
